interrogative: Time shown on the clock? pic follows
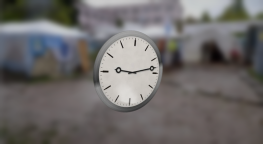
9:13
